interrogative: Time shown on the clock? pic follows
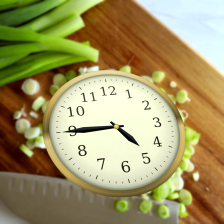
4:45
